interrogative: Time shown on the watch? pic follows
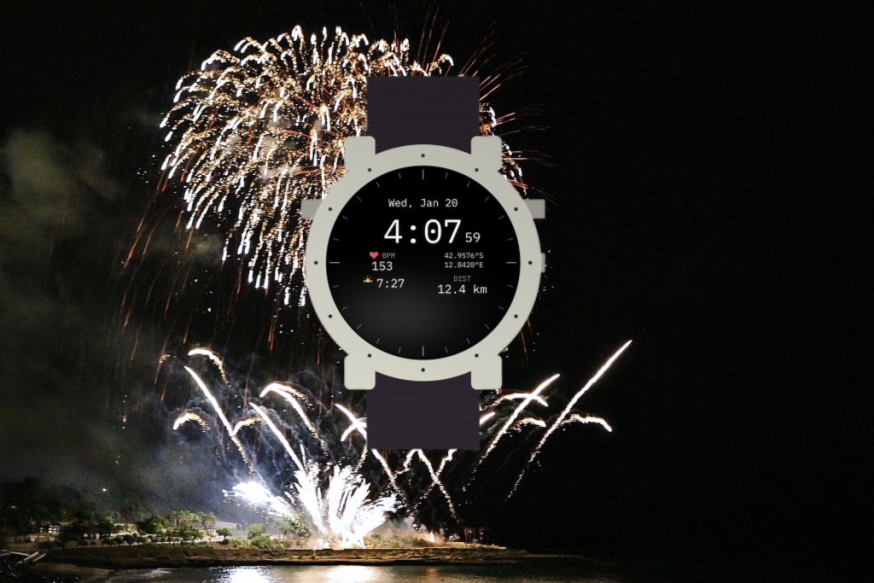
4:07:59
